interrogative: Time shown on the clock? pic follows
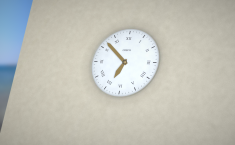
6:52
